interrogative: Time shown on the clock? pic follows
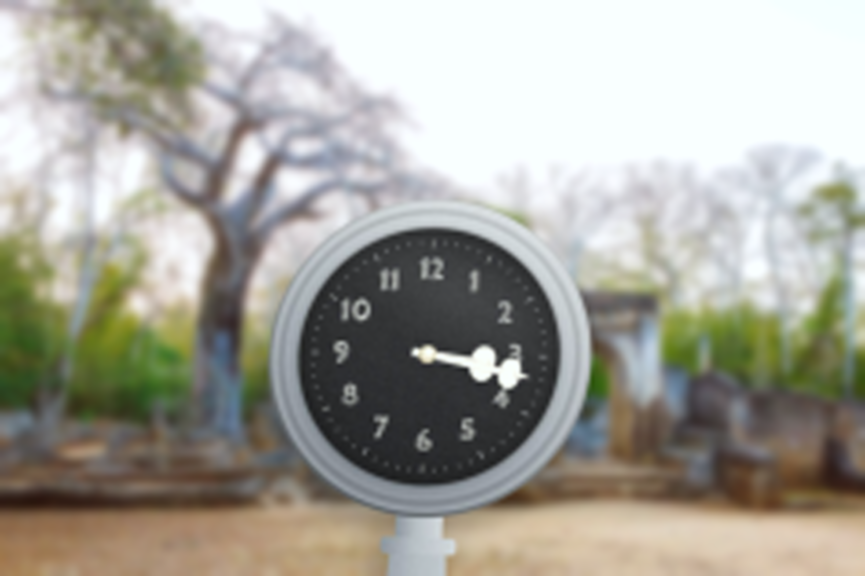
3:17
